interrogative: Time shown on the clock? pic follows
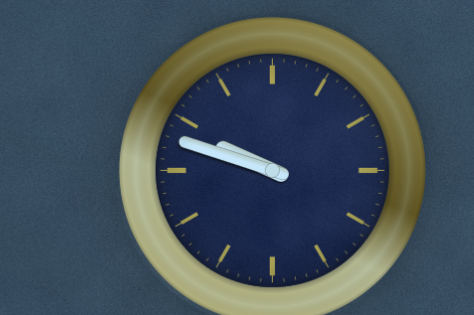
9:48
